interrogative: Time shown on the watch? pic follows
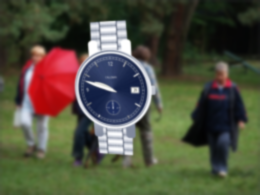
9:48
